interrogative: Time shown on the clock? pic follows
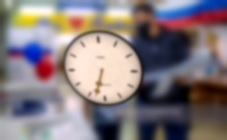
6:33
